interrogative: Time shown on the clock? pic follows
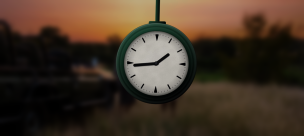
1:44
